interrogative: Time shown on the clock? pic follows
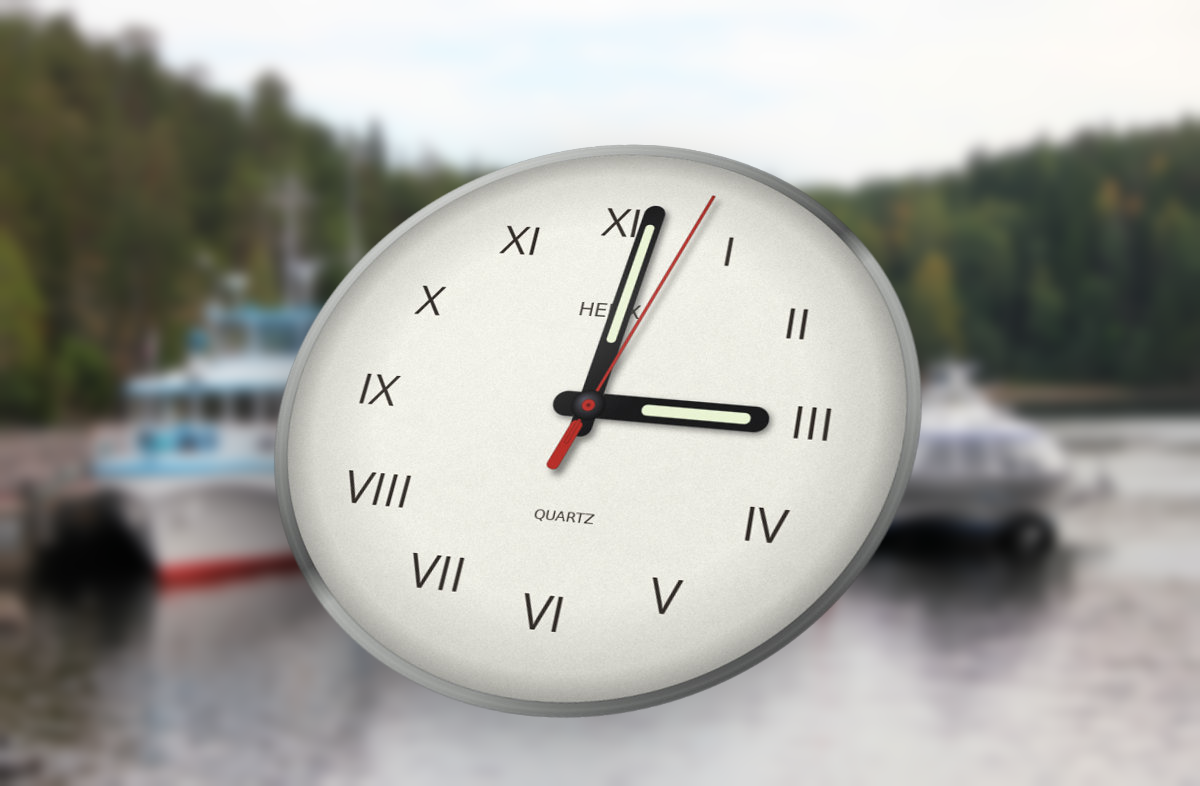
3:01:03
